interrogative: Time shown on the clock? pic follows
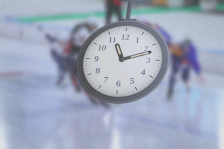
11:12
